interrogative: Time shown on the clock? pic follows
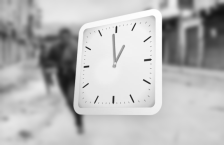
12:59
